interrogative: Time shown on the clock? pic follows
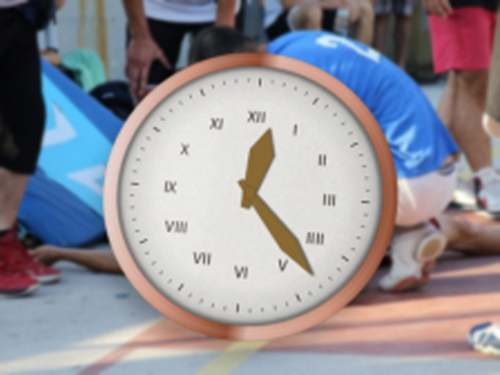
12:23
